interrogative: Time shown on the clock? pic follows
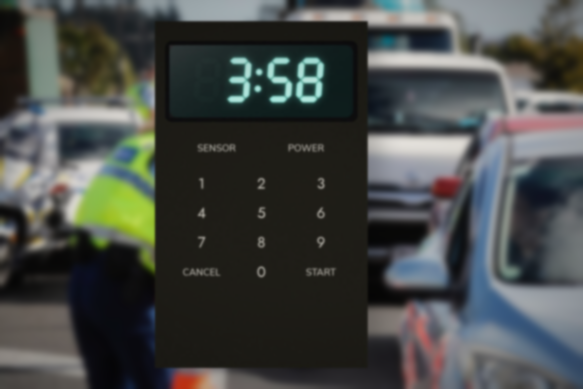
3:58
